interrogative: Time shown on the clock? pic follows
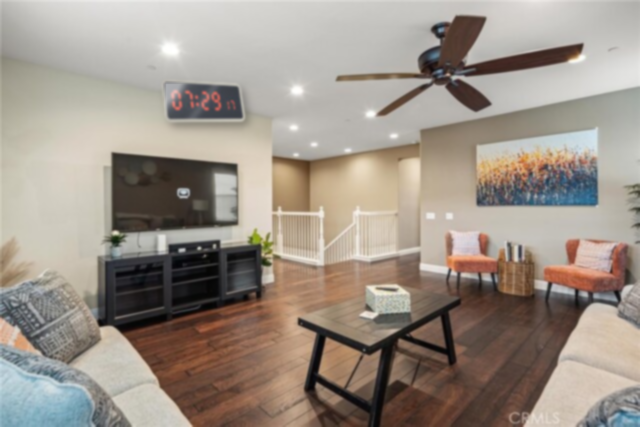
7:29
